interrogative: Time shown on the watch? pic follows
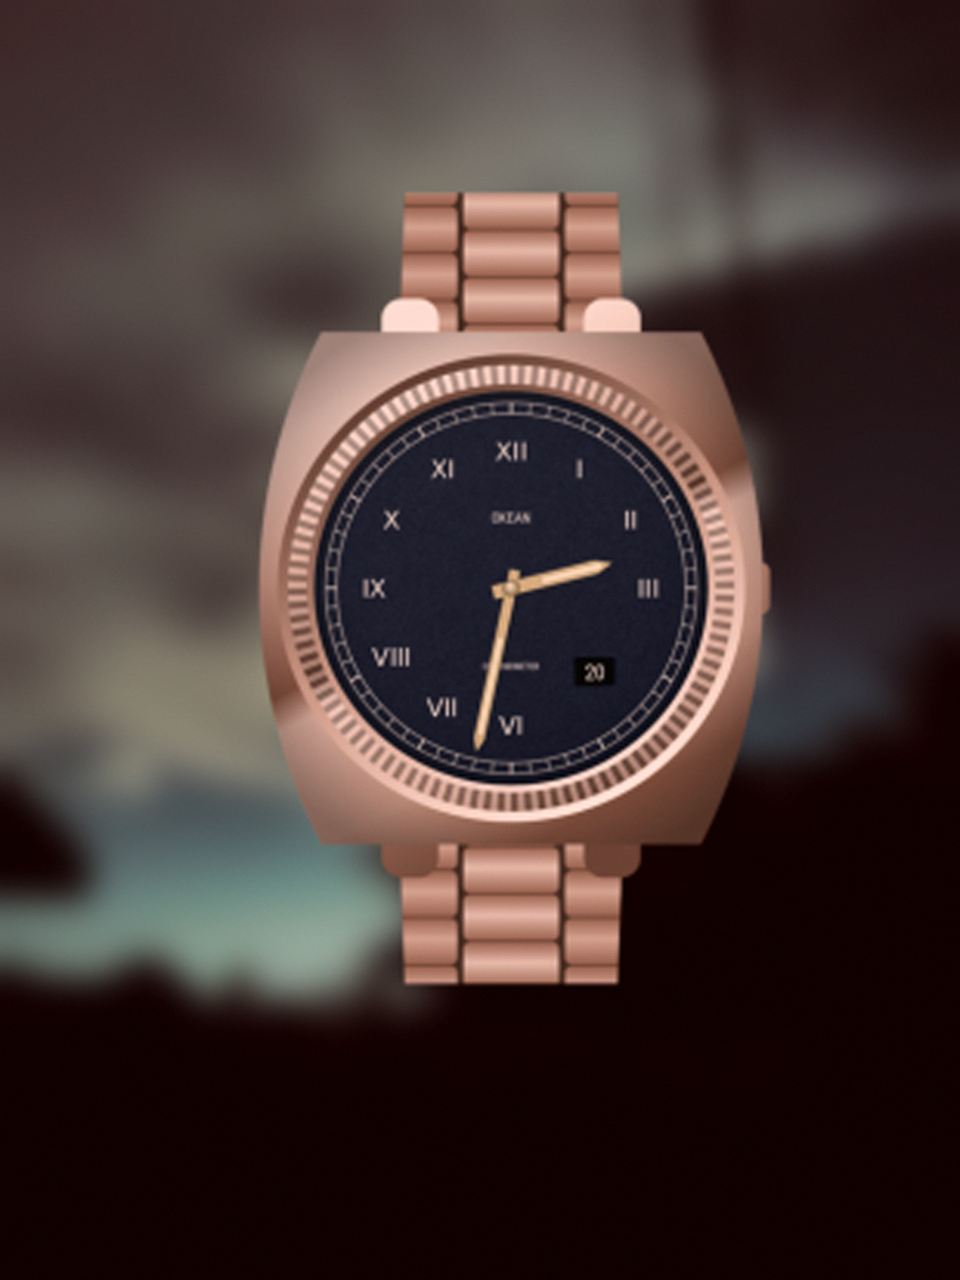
2:32
